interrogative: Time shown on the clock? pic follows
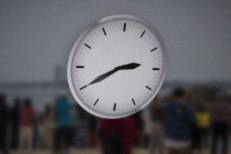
2:40
